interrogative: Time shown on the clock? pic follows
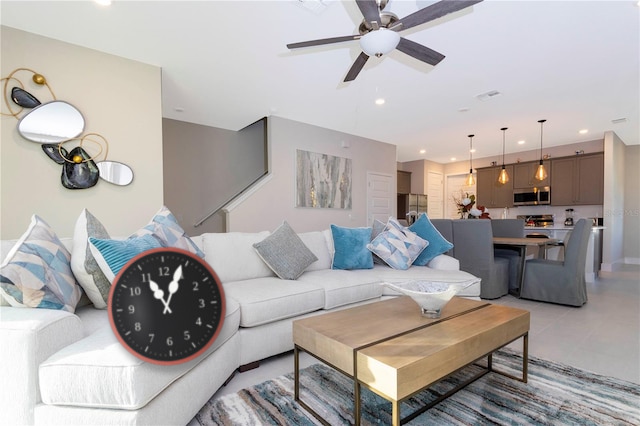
11:04
